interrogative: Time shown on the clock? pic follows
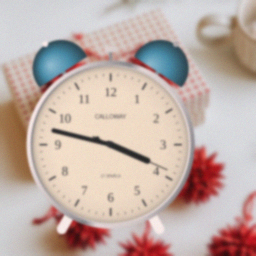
3:47:19
